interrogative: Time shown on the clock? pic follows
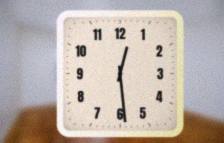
12:29
